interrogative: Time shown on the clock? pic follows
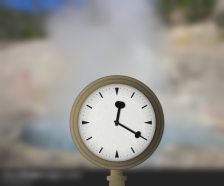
12:20
